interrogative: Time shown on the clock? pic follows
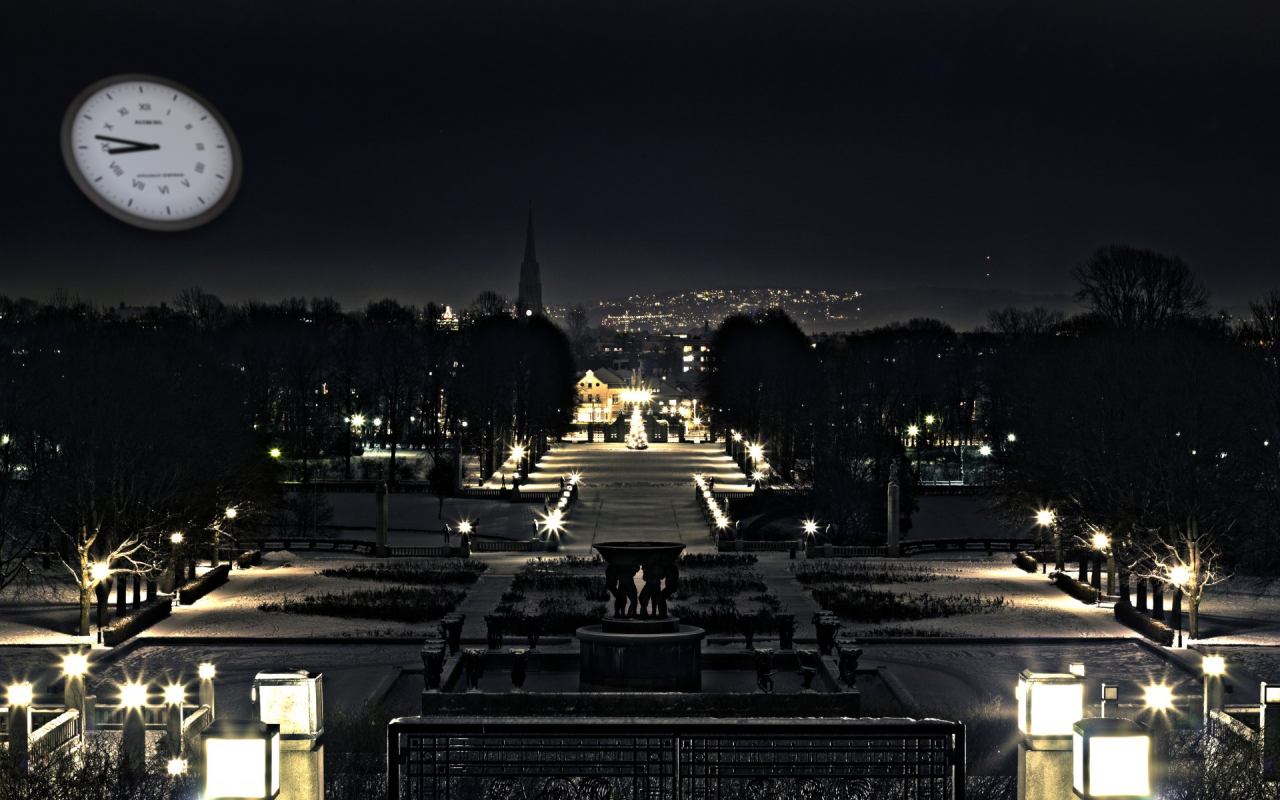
8:47
